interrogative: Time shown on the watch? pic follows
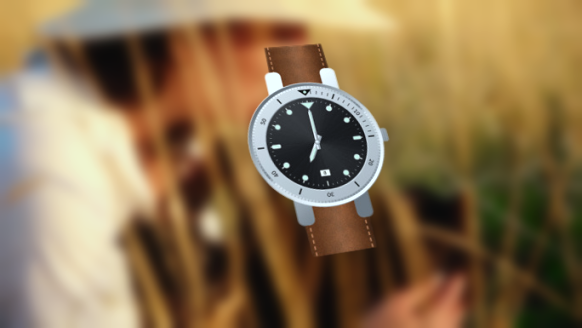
7:00
